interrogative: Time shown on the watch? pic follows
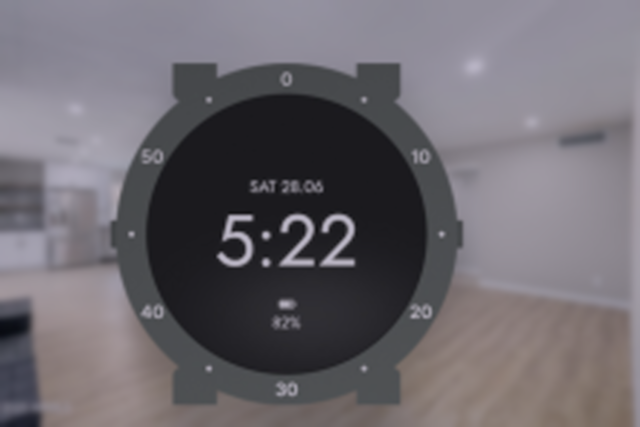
5:22
